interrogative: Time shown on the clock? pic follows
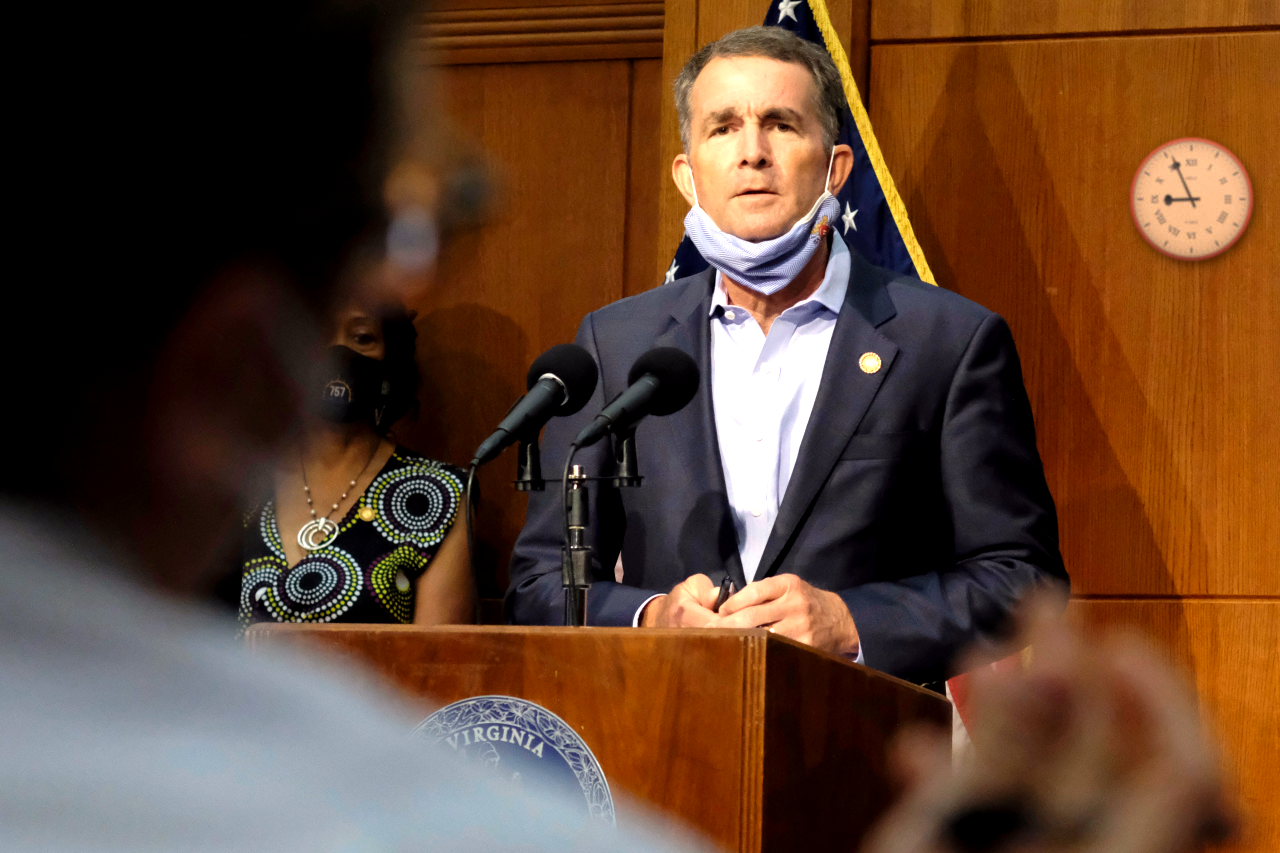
8:56
